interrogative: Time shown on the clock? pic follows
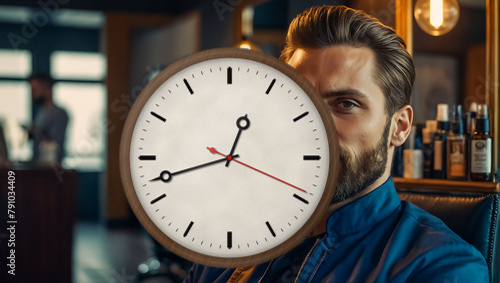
12:42:19
